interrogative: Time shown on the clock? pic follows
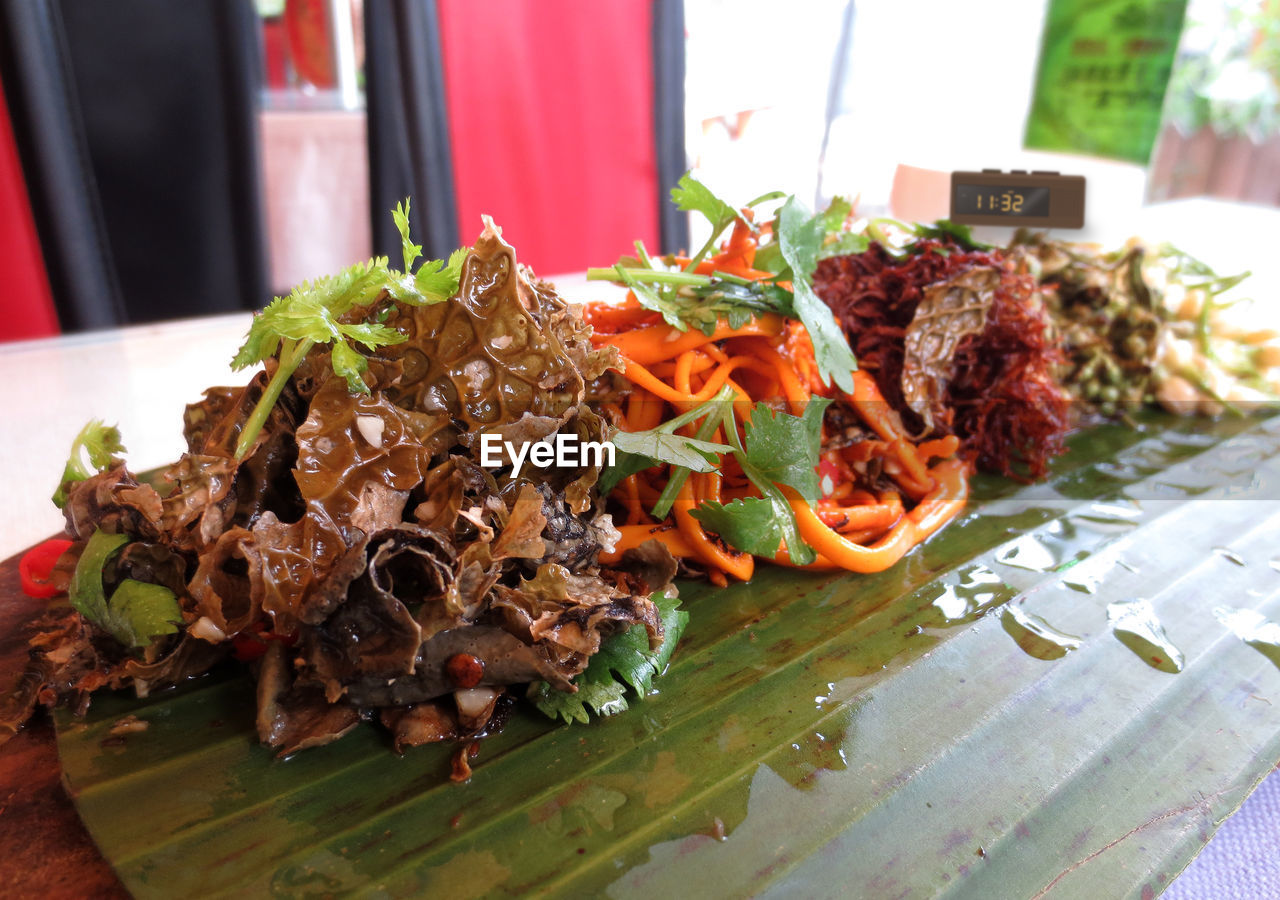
11:32
